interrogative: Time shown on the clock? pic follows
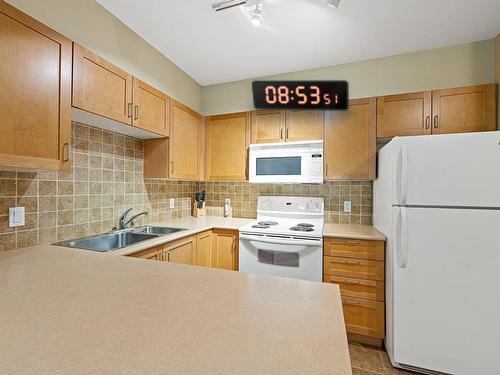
8:53:51
